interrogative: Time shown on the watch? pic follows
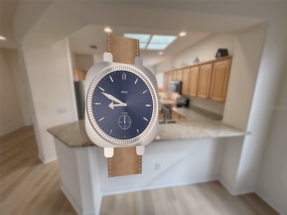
8:49
